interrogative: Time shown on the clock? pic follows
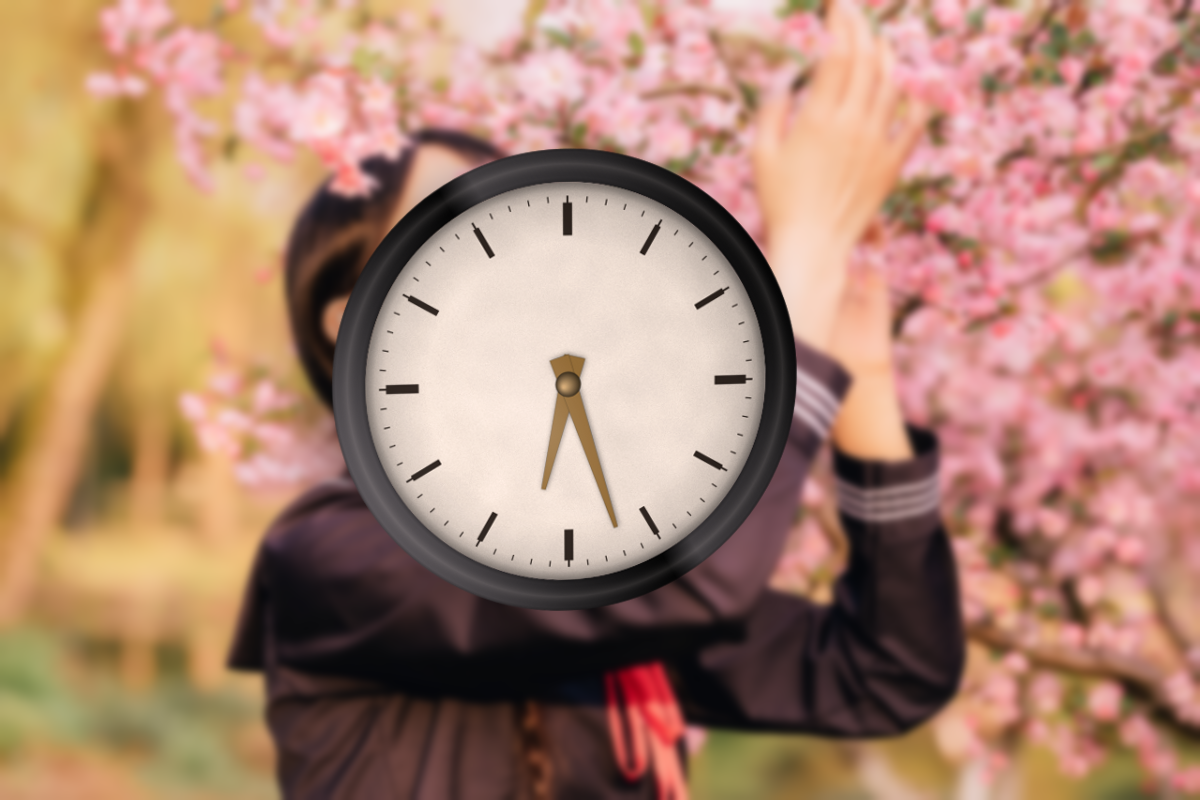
6:27
